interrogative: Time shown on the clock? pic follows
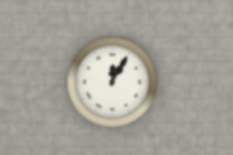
12:05
